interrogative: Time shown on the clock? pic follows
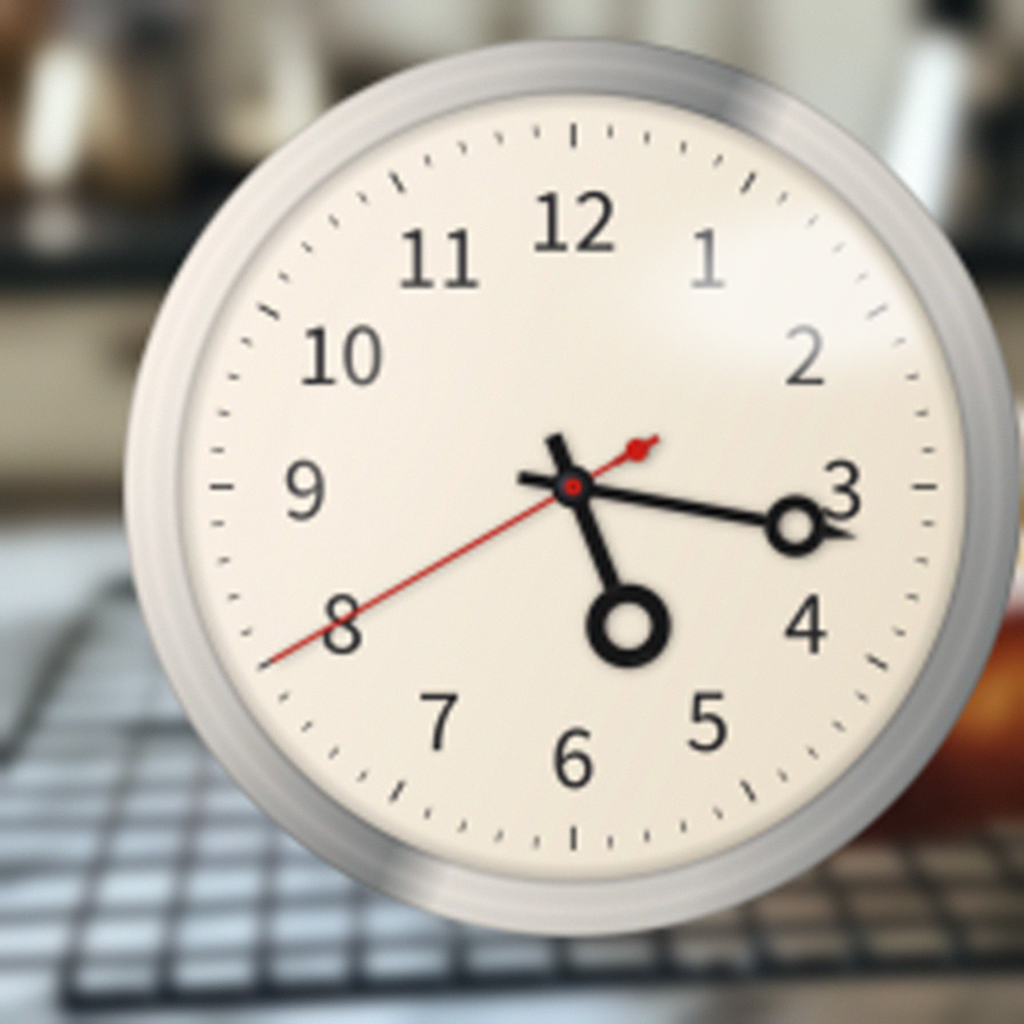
5:16:40
